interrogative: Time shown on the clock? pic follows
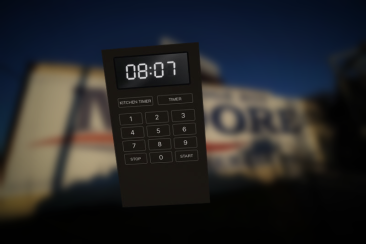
8:07
